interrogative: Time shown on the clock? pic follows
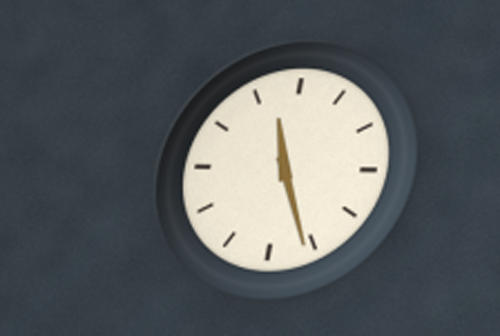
11:26
